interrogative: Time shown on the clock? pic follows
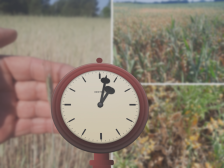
1:02
